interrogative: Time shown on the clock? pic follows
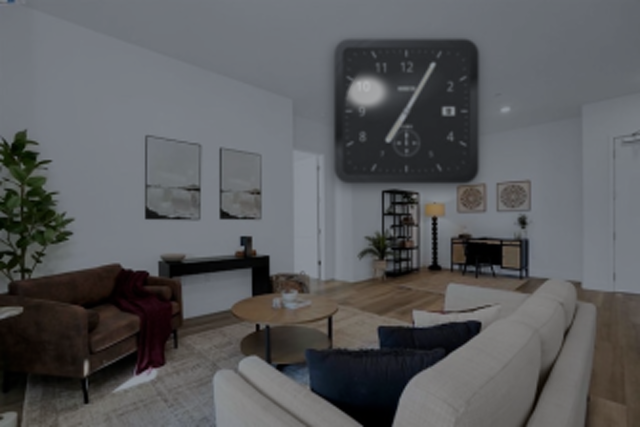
7:05
